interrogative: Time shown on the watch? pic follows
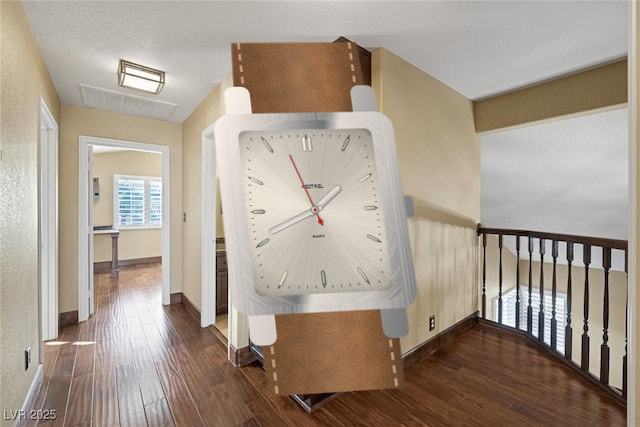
1:40:57
